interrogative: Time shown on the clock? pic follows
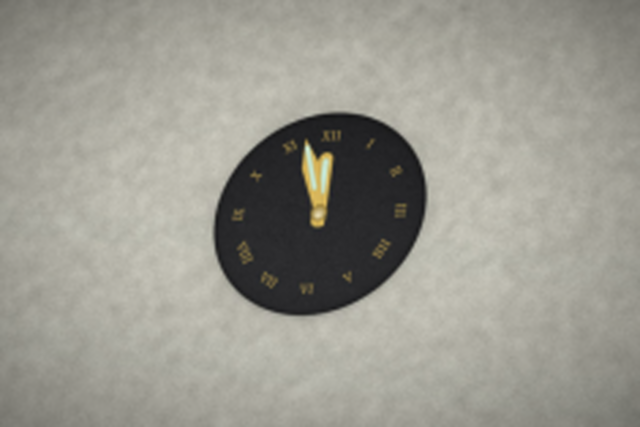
11:57
